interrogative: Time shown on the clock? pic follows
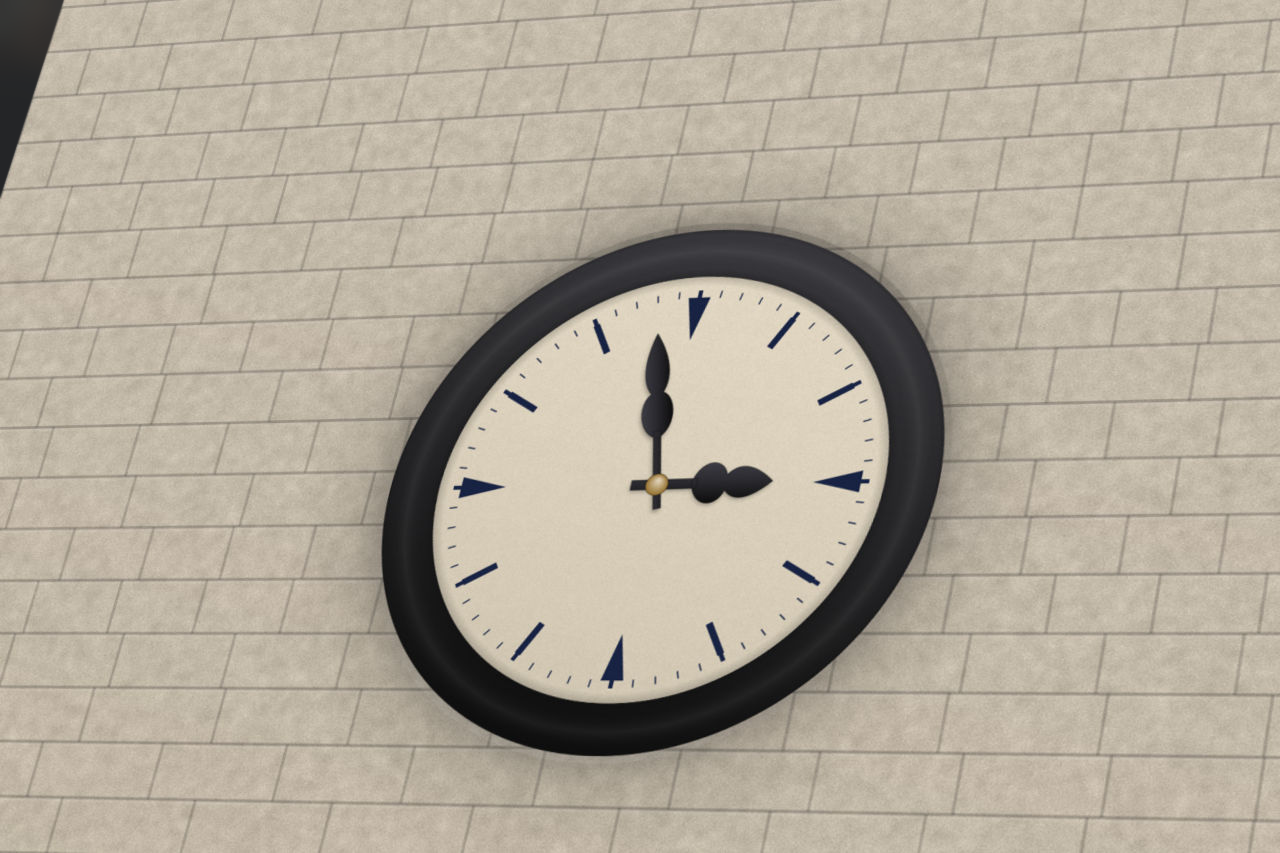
2:58
